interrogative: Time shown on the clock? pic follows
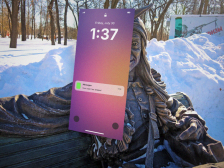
1:37
